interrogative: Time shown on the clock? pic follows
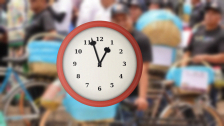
12:57
